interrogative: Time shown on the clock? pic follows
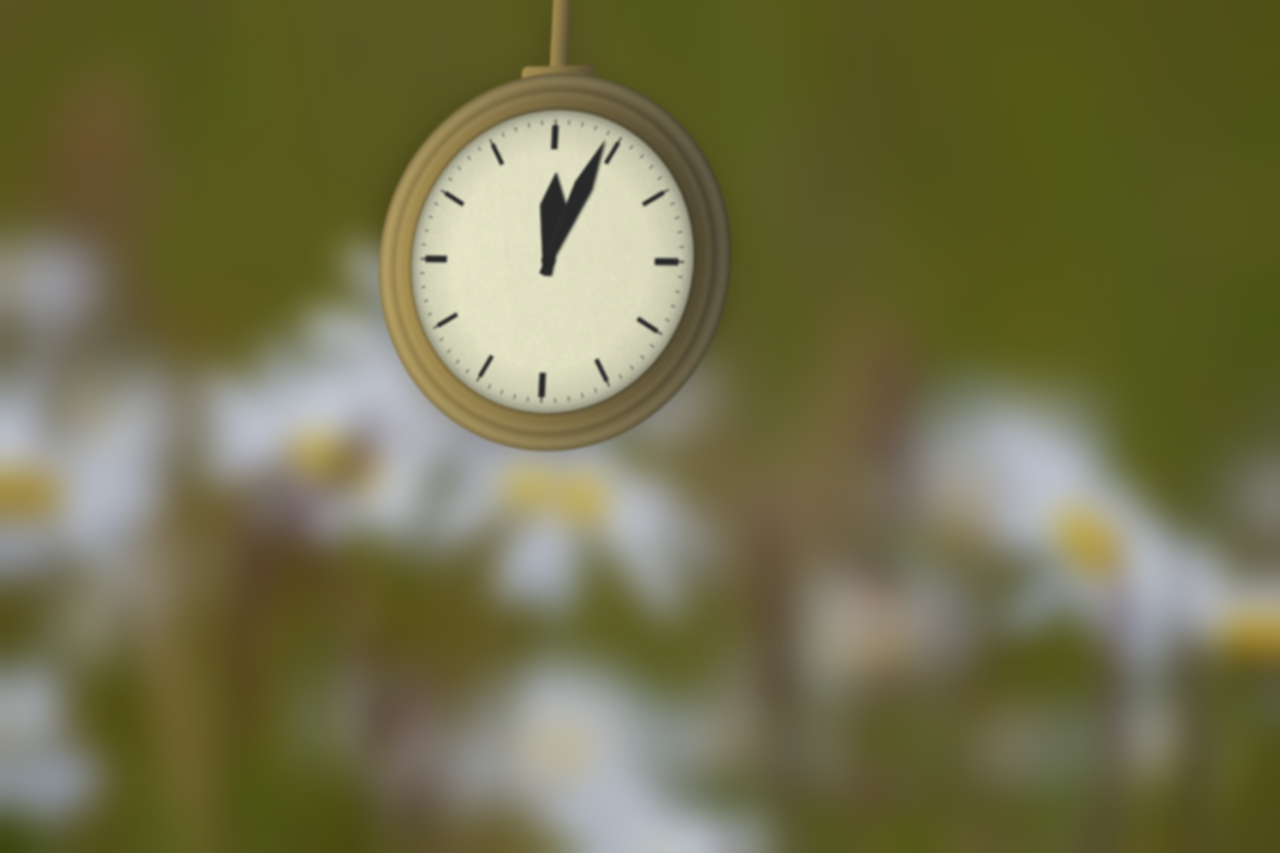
12:04
